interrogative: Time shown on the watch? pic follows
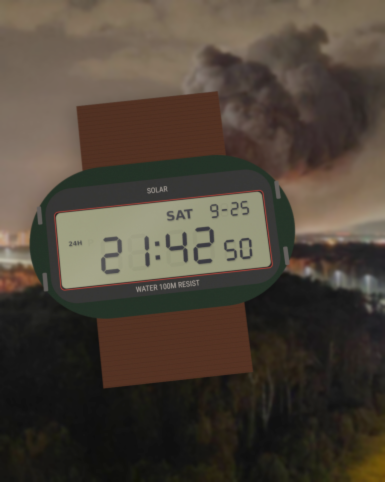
21:42:50
